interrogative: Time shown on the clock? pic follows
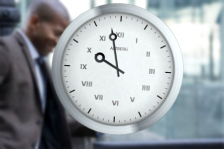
9:58
